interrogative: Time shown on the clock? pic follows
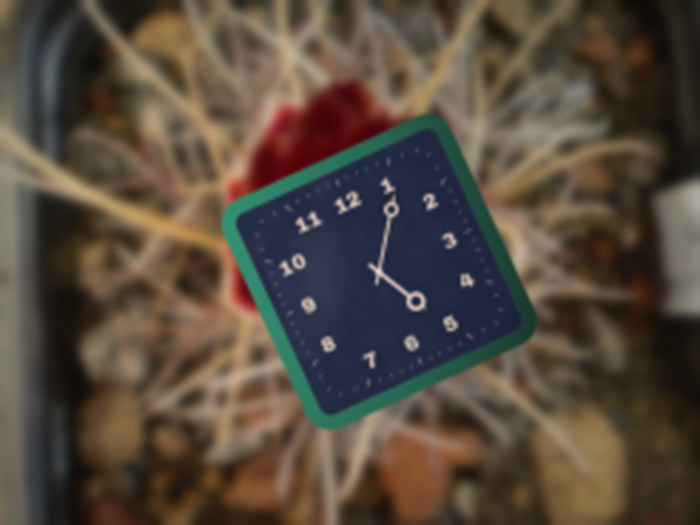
5:06
